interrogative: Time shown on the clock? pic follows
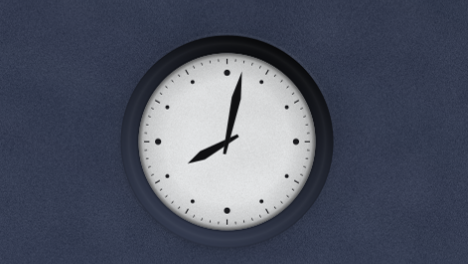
8:02
